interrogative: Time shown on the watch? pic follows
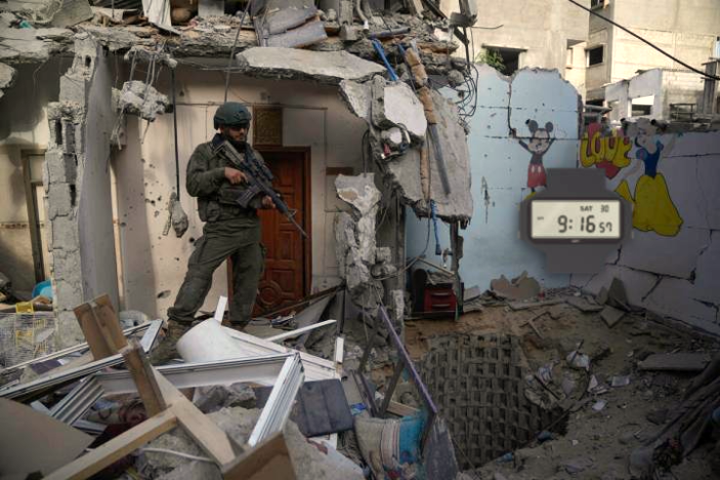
9:16:57
